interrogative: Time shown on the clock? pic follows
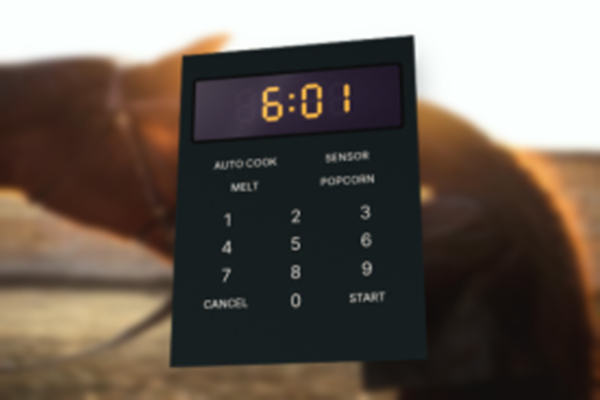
6:01
